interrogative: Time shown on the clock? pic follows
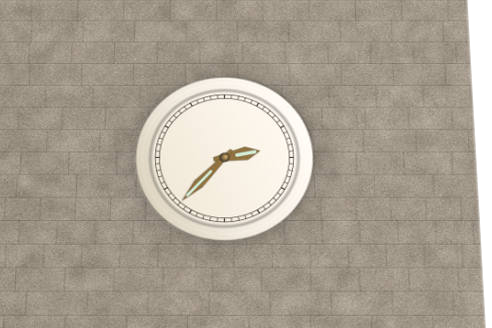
2:37
